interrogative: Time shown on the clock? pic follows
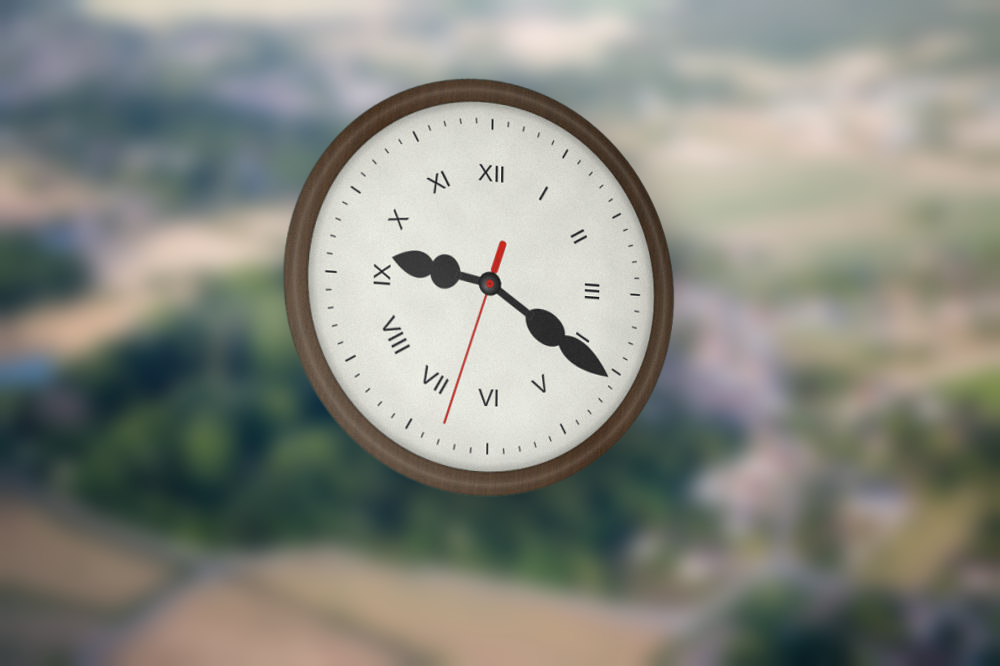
9:20:33
